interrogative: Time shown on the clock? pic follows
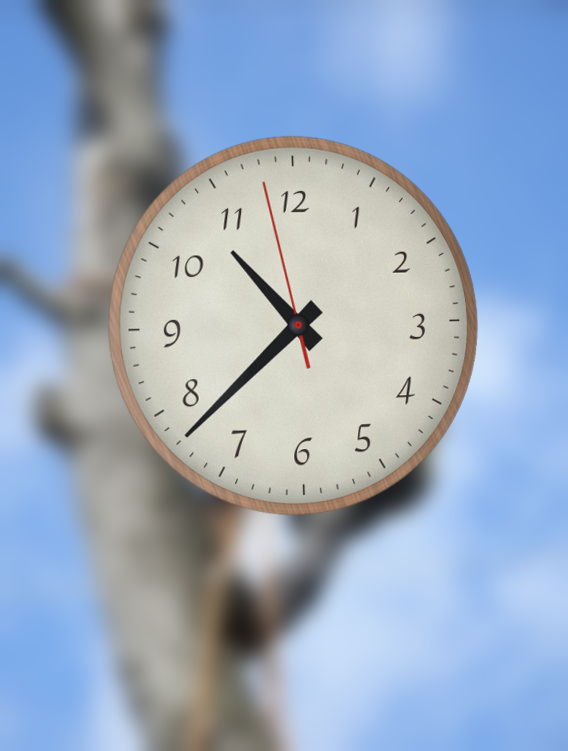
10:37:58
